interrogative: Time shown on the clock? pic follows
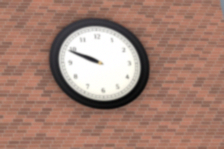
9:49
